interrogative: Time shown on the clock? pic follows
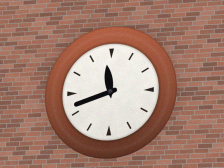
11:42
